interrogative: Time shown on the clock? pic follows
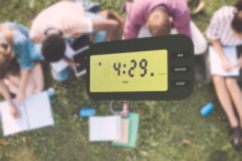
4:29
